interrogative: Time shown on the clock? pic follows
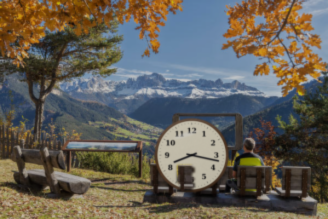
8:17
